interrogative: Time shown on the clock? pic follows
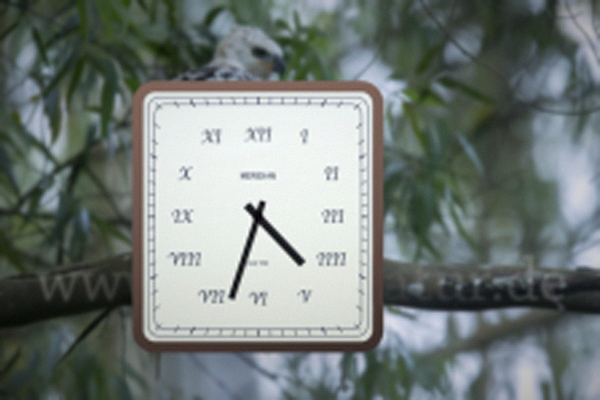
4:33
